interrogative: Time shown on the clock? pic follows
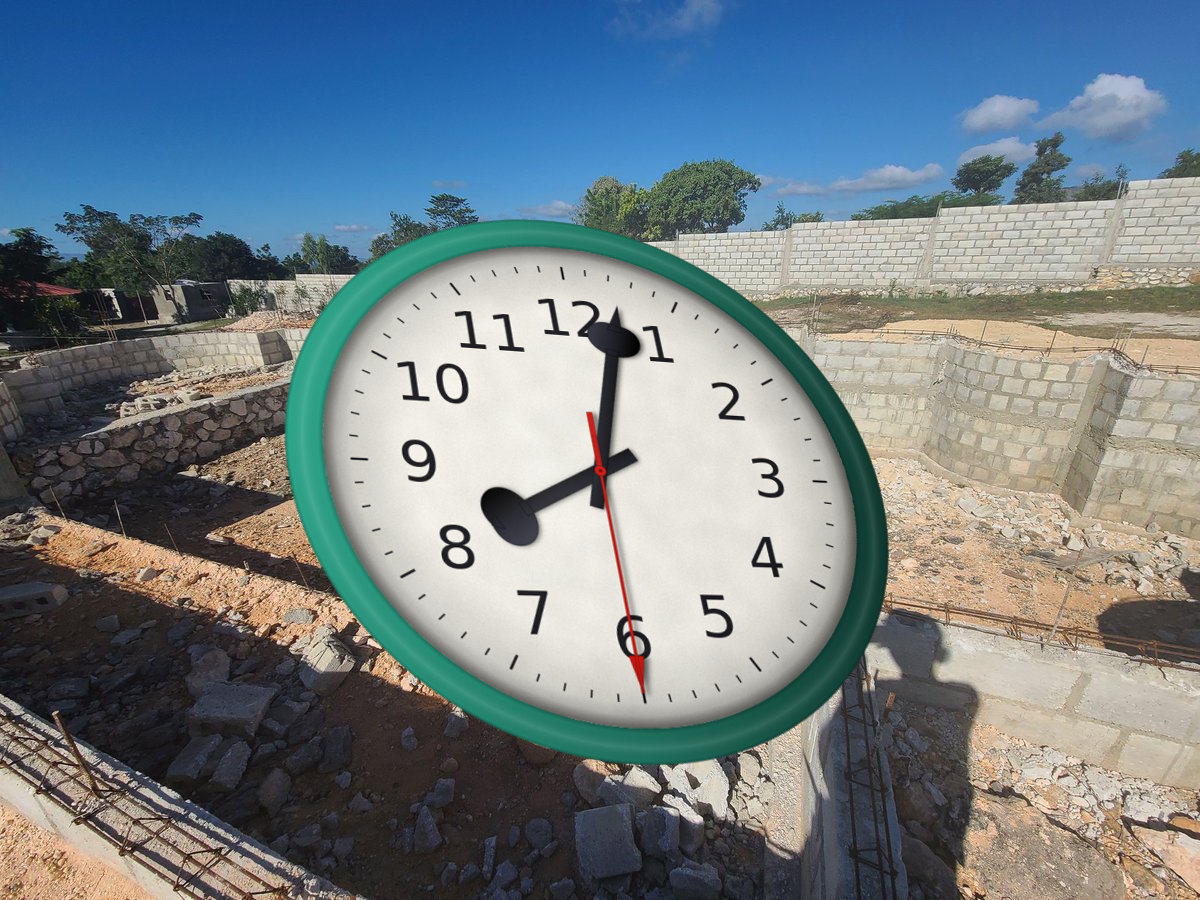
8:02:30
